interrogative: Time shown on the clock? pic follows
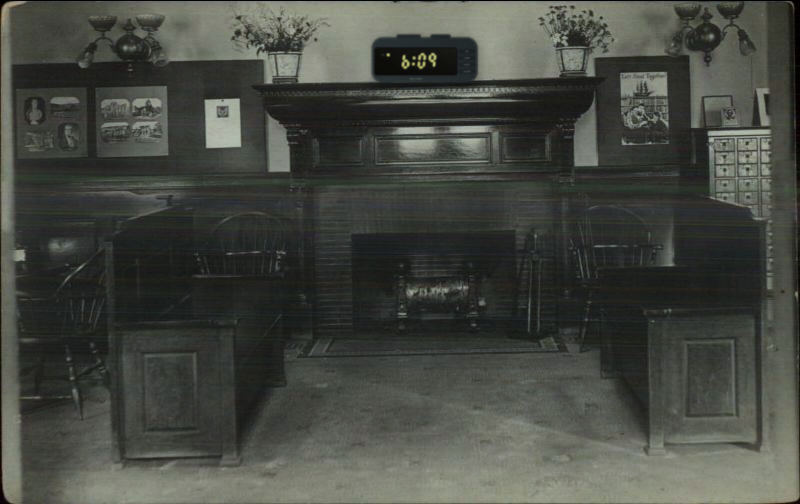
6:09
